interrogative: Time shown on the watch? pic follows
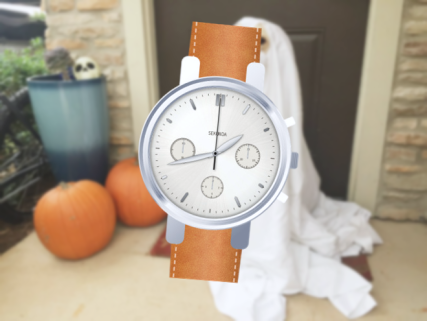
1:42
